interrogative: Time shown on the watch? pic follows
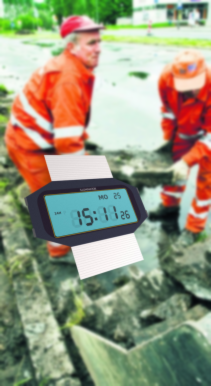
15:11
